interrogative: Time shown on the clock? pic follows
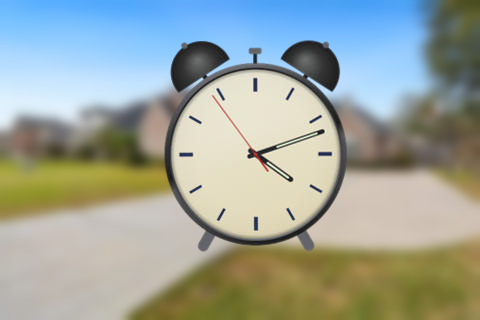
4:11:54
